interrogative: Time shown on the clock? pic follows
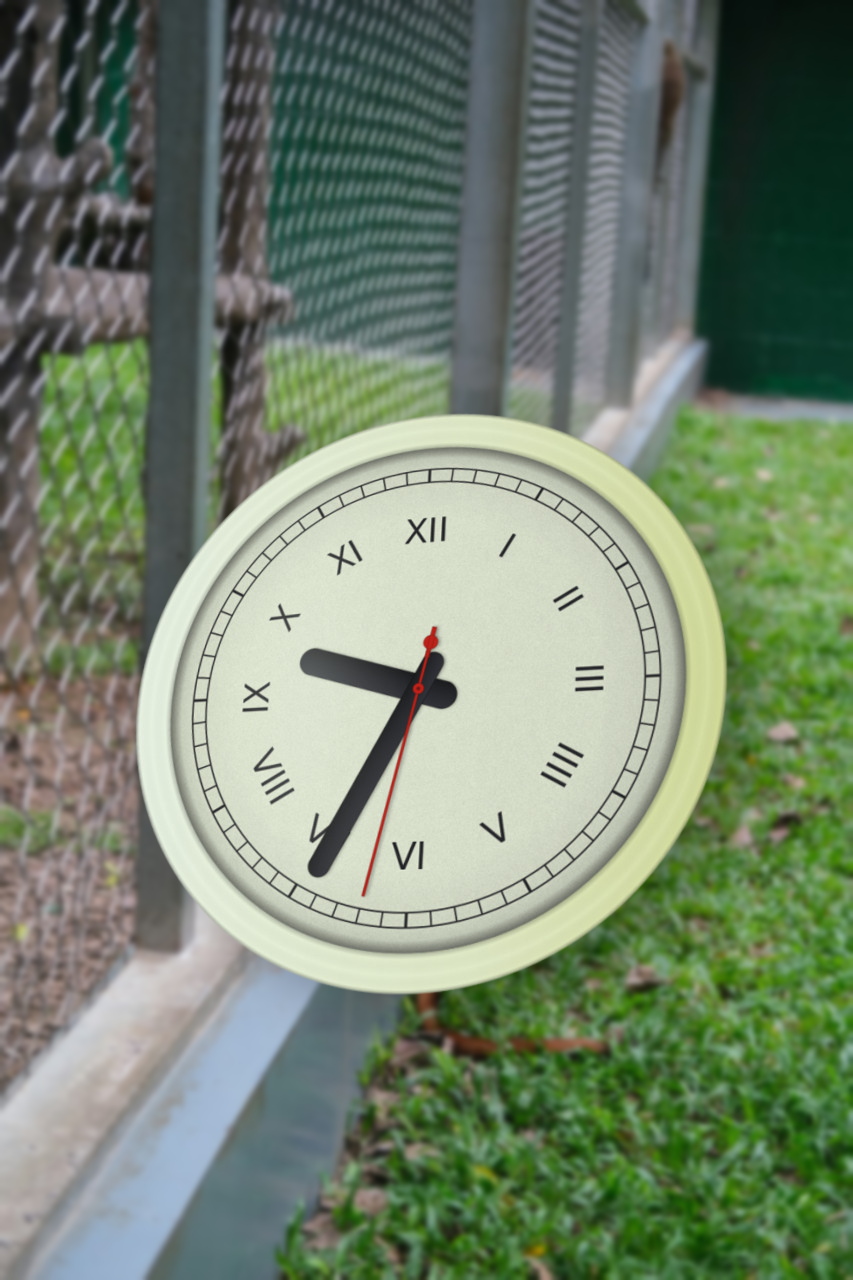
9:34:32
